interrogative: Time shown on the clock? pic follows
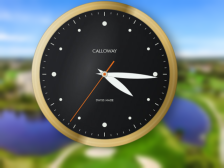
4:15:36
